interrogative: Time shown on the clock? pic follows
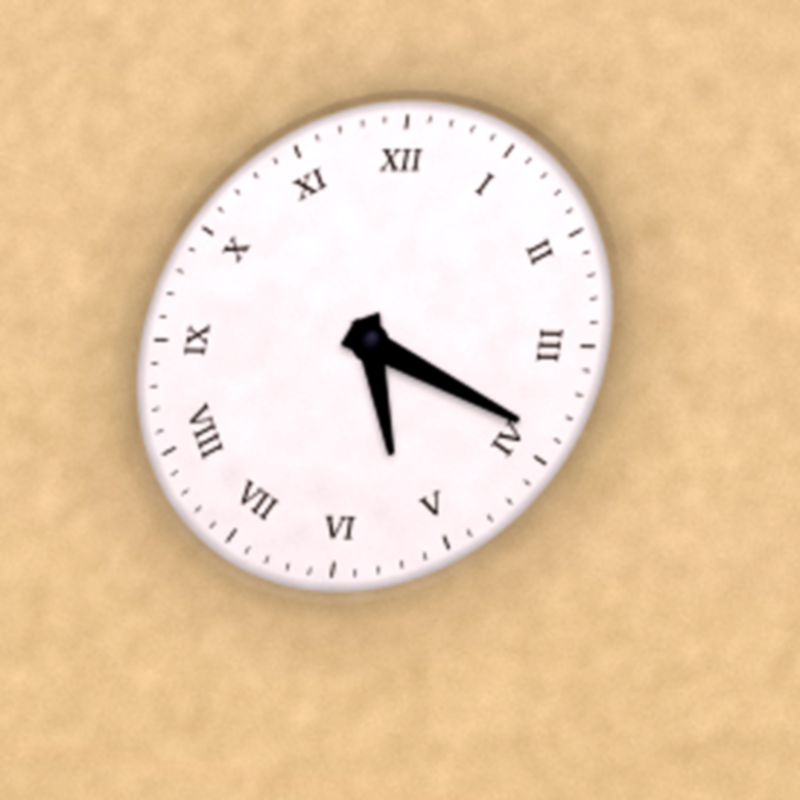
5:19
